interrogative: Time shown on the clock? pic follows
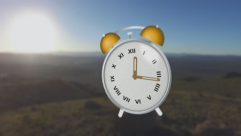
12:17
